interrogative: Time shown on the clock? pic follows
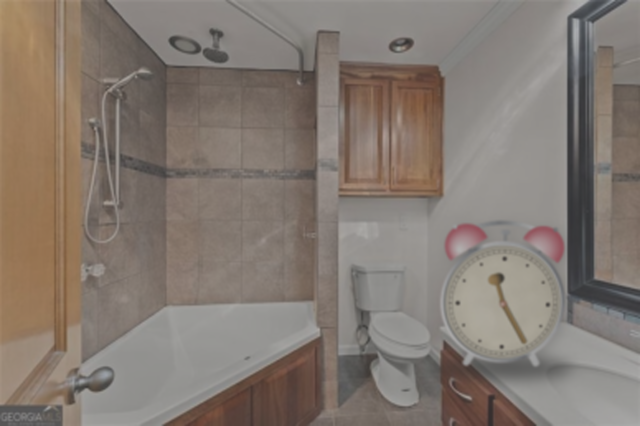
11:25
